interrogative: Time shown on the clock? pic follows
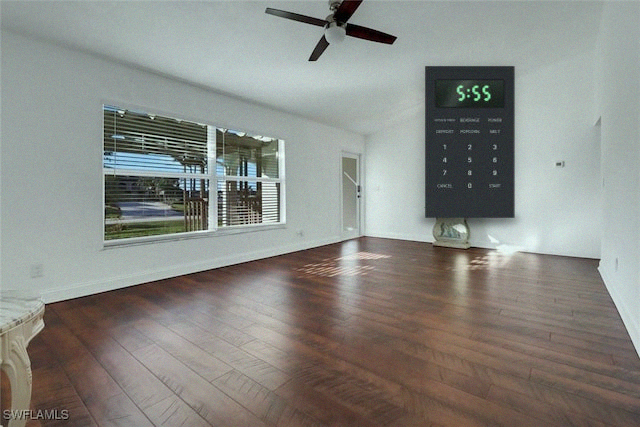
5:55
